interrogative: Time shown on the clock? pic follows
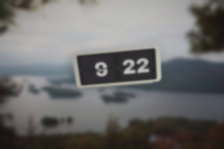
9:22
